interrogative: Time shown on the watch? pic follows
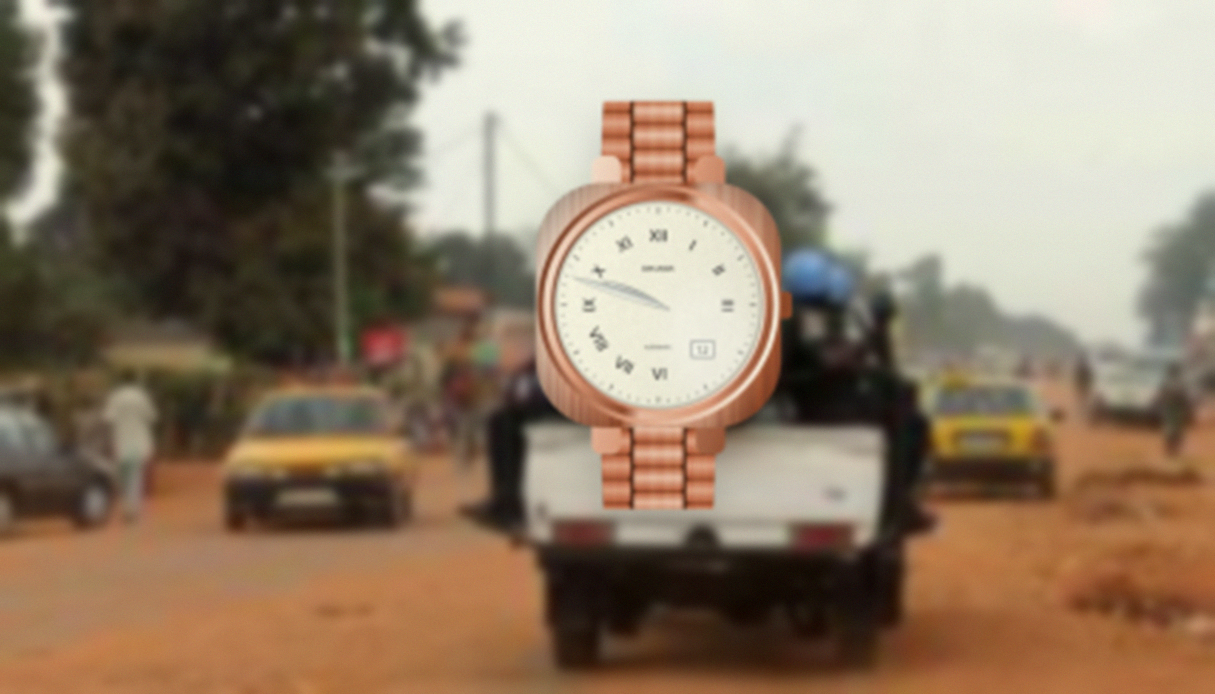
9:48
